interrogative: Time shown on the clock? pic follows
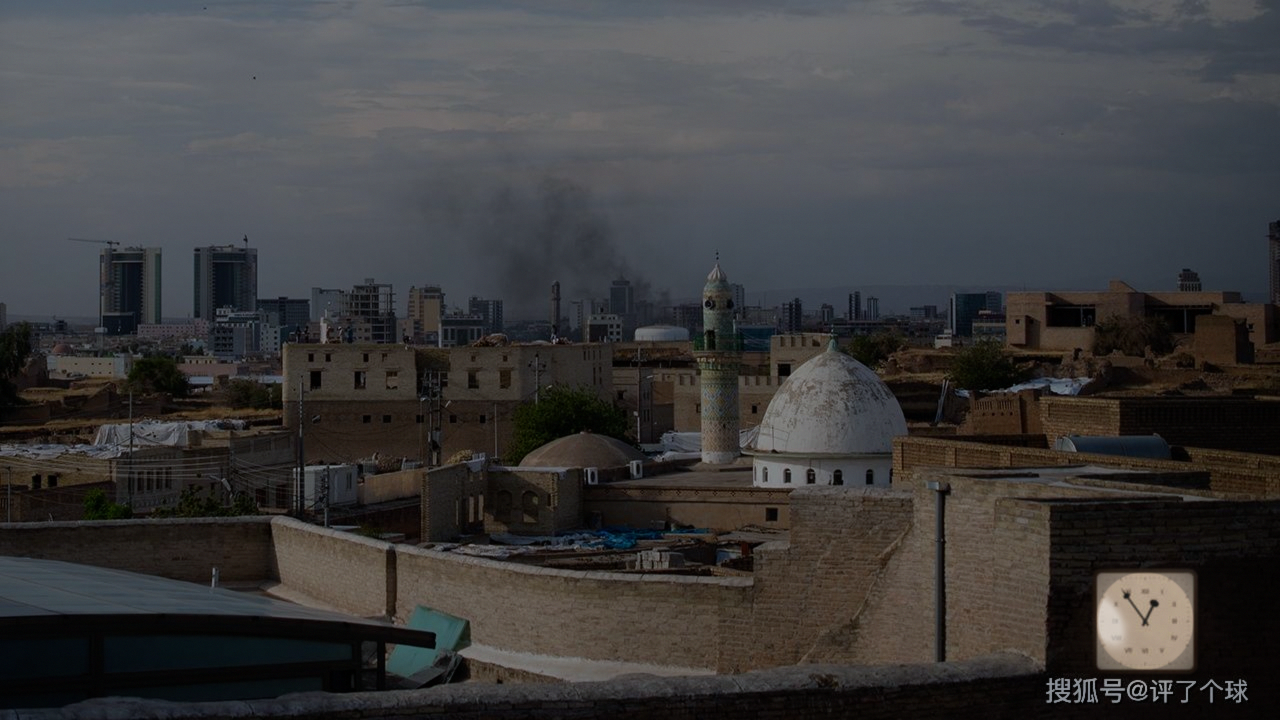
12:54
